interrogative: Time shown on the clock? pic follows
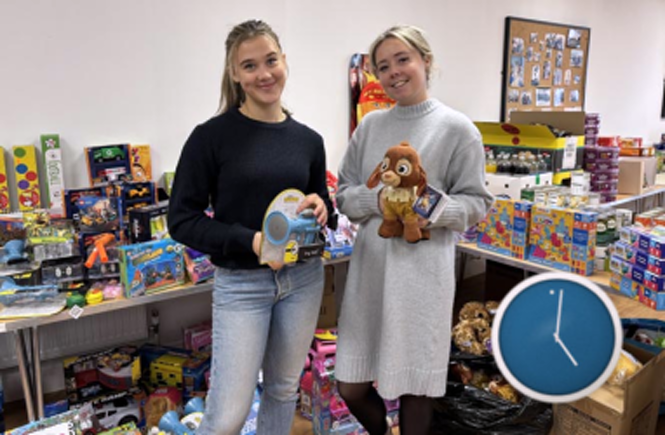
5:02
